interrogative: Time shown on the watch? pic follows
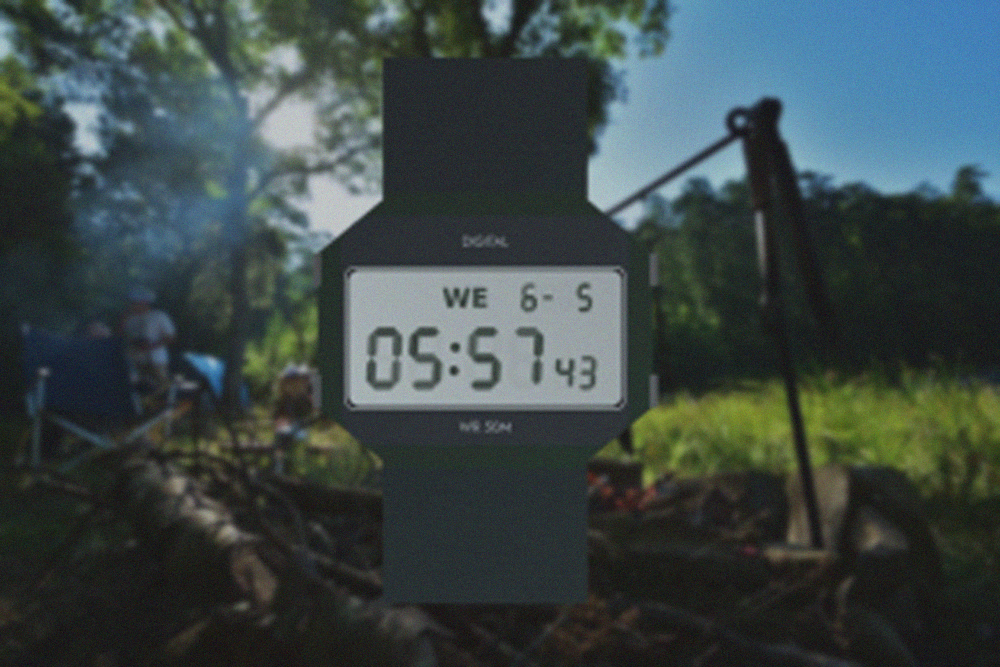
5:57:43
